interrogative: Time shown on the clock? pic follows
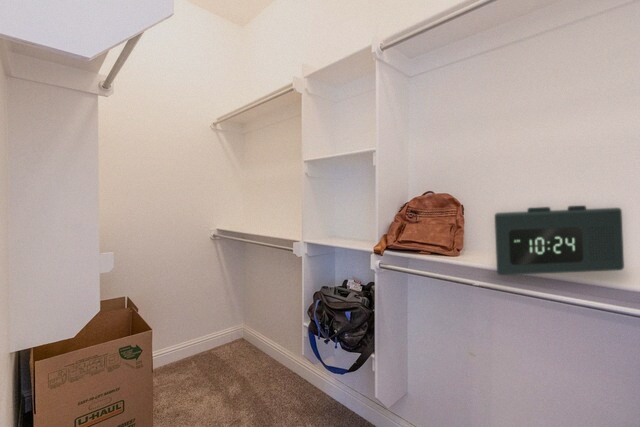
10:24
